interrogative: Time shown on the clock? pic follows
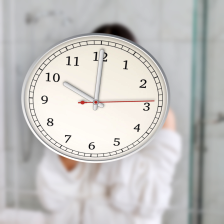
10:00:14
